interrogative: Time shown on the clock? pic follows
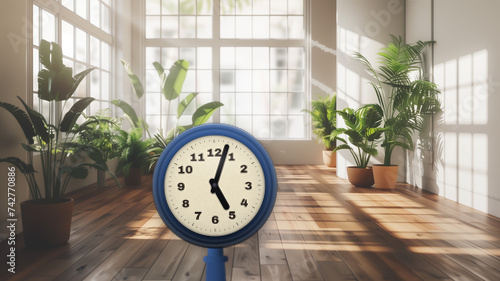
5:03
